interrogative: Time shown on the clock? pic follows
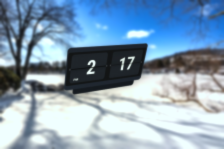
2:17
